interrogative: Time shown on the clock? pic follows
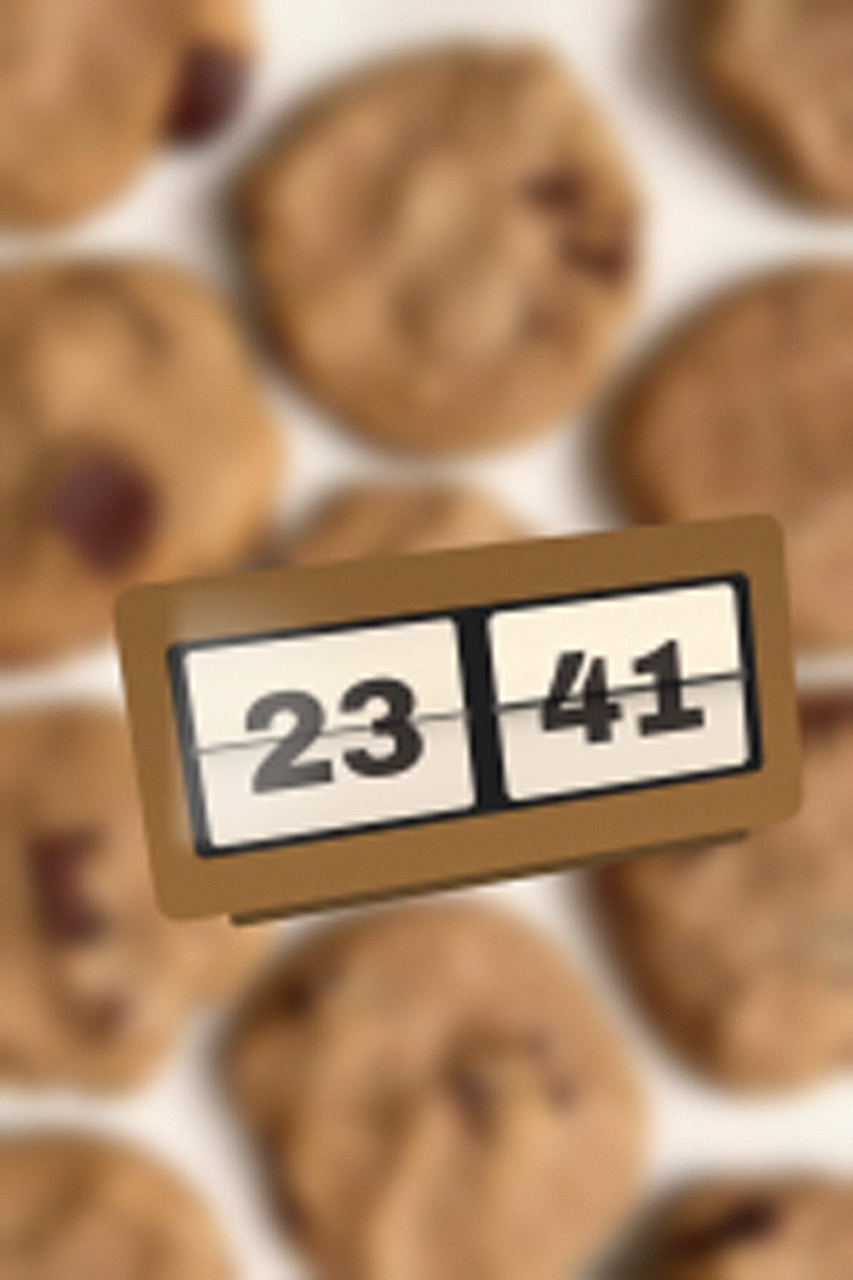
23:41
